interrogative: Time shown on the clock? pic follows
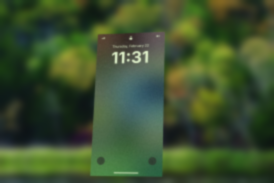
11:31
